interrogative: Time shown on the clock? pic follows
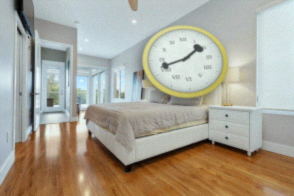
1:42
